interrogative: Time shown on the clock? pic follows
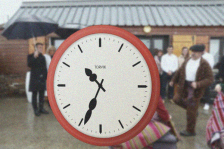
10:34
